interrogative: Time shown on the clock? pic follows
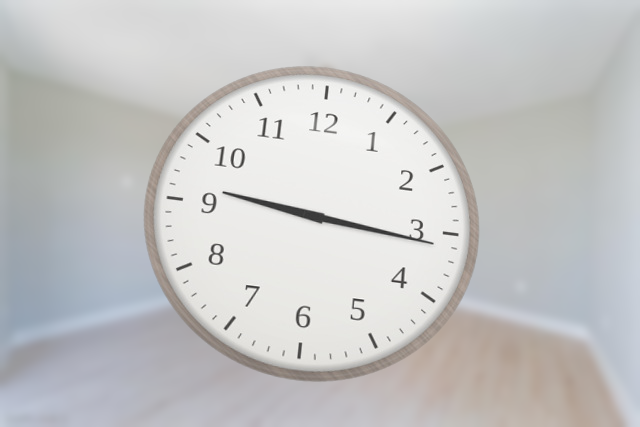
9:16
